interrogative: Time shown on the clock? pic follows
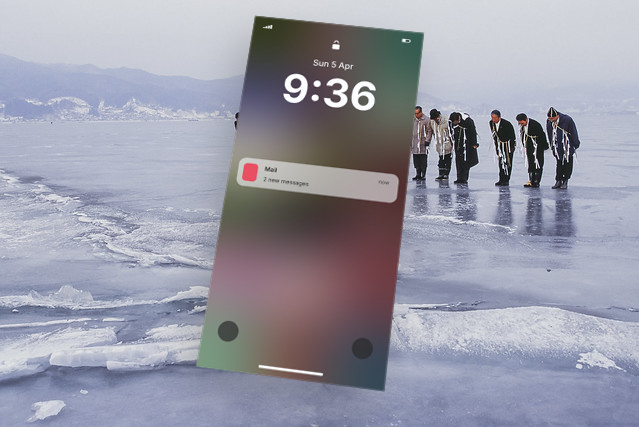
9:36
